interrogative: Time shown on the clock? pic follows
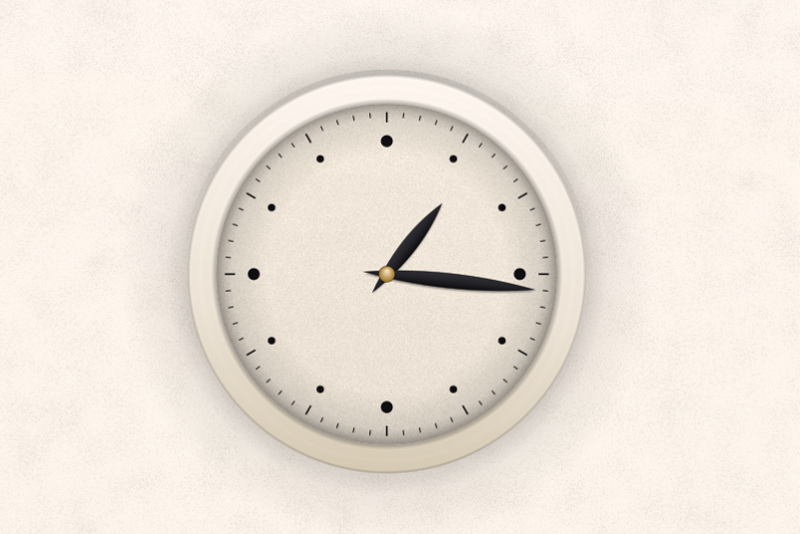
1:16
